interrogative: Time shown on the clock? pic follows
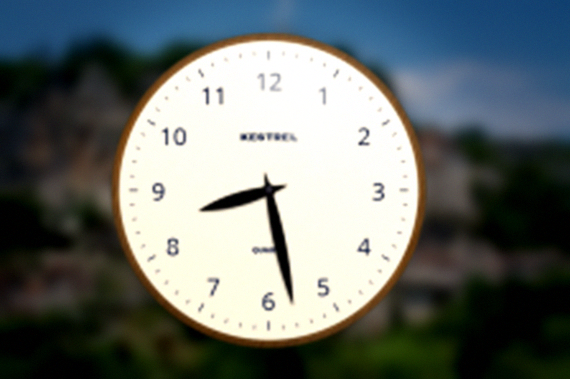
8:28
